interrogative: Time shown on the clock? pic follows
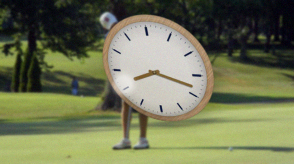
8:18
